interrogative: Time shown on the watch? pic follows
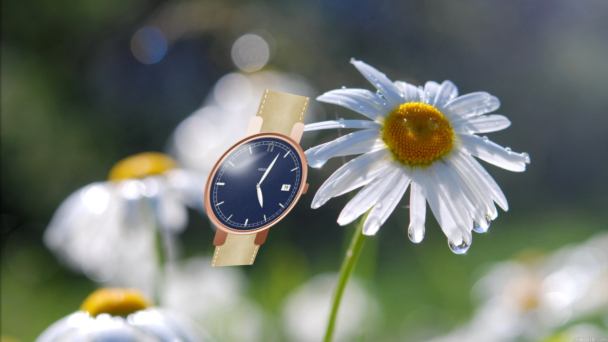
5:03
